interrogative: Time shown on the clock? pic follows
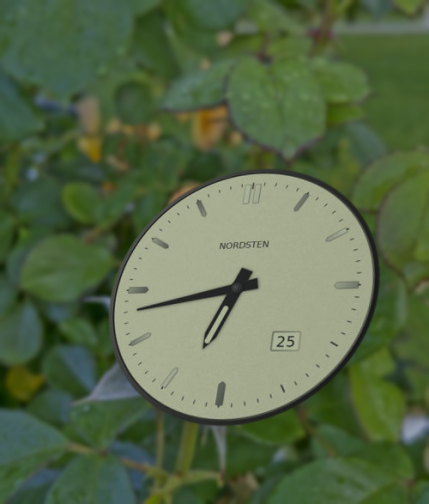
6:43
